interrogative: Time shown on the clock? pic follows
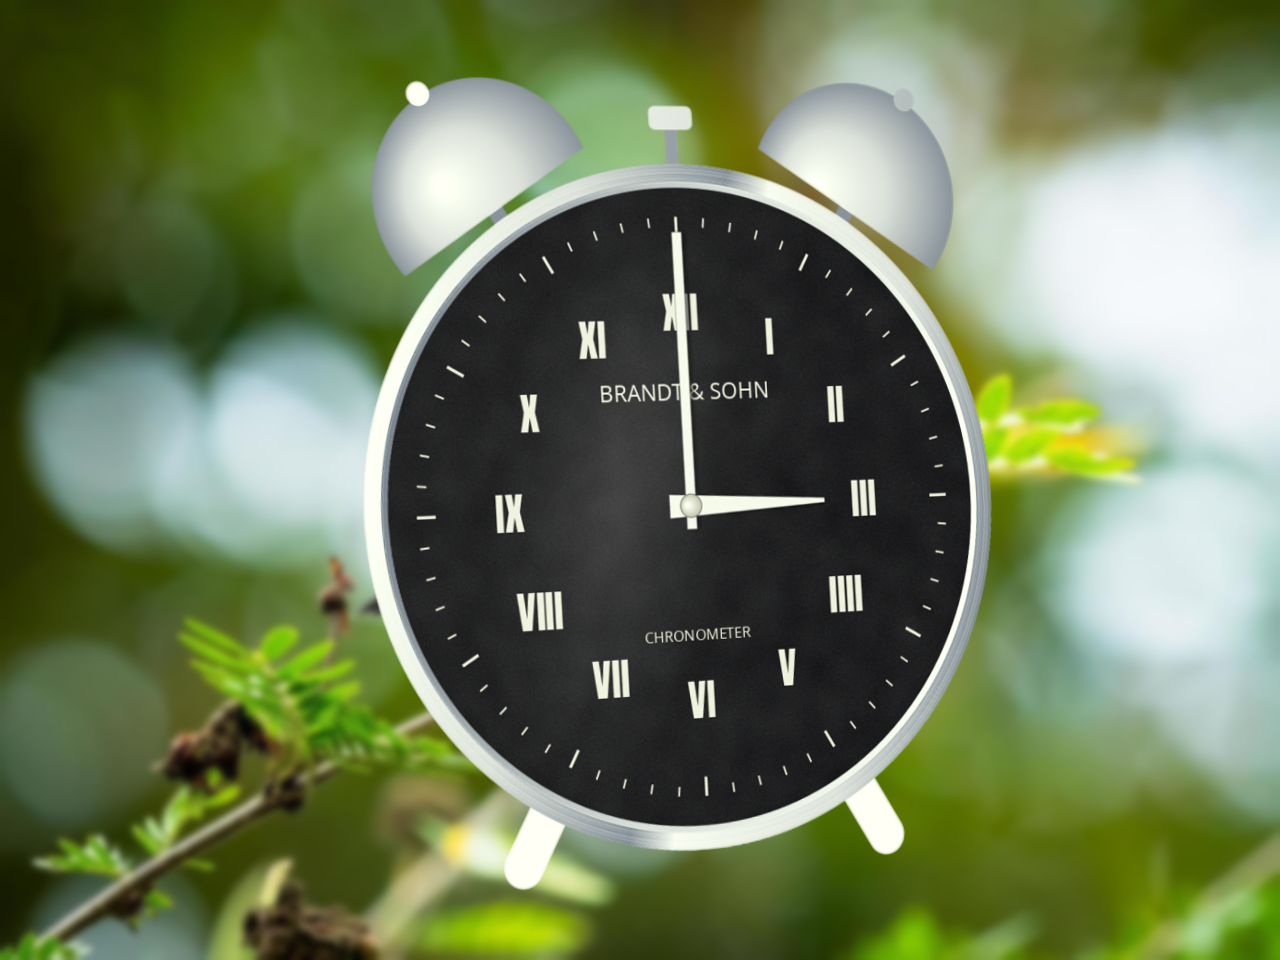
3:00
